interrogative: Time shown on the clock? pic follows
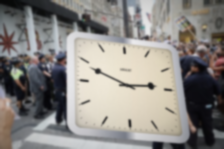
2:49
